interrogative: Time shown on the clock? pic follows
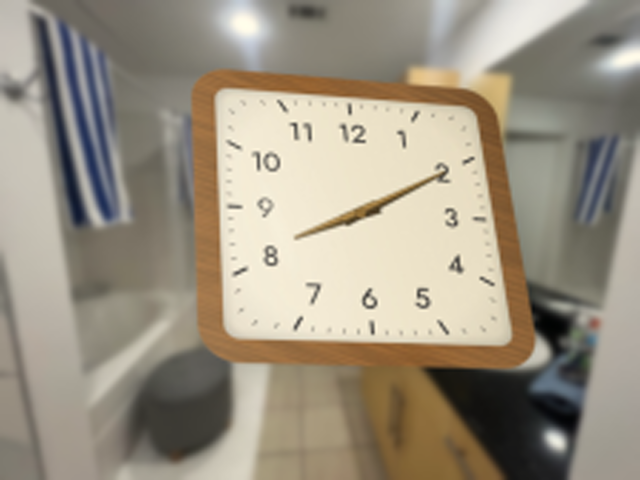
8:10
